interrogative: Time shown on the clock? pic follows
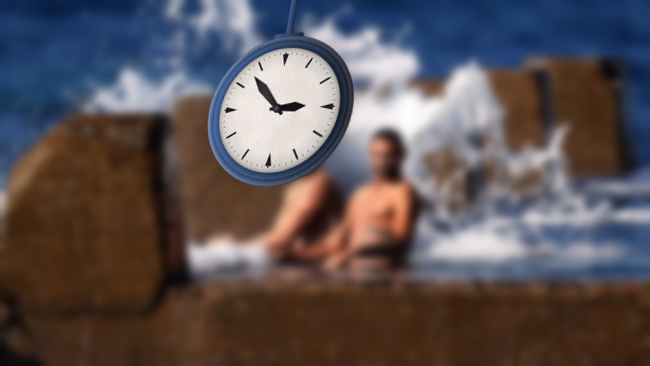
2:53
